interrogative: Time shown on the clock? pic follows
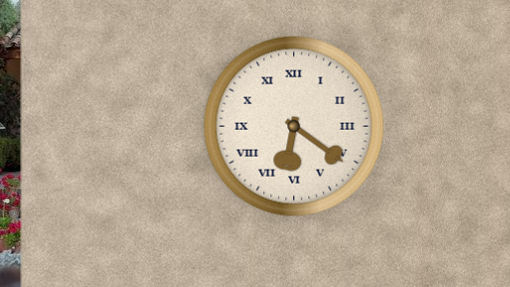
6:21
